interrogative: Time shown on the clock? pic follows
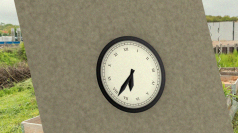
6:38
